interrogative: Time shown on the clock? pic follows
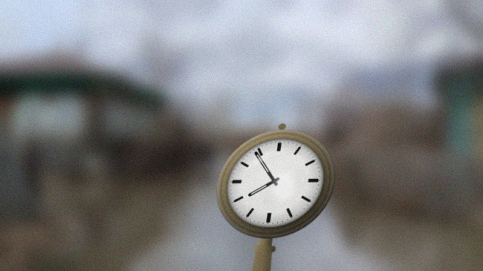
7:54
